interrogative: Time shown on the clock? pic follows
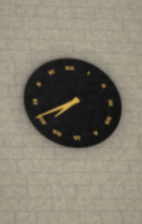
7:41
